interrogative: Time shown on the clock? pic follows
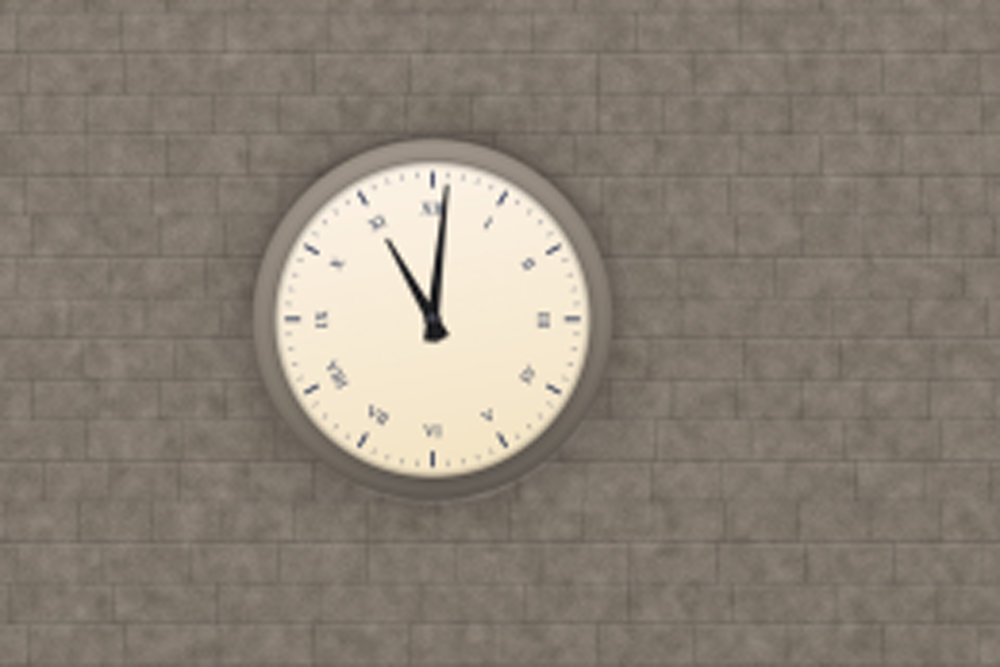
11:01
